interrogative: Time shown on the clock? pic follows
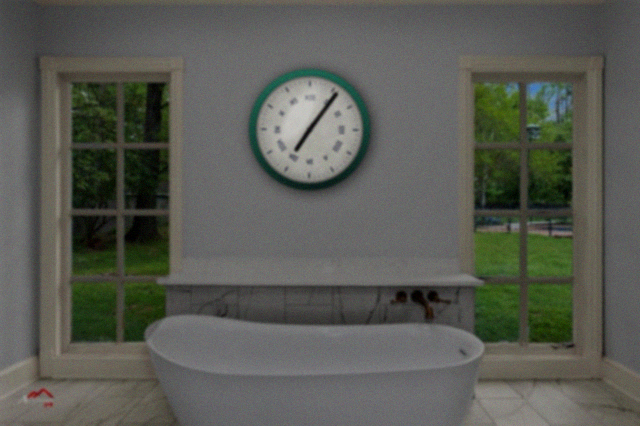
7:06
